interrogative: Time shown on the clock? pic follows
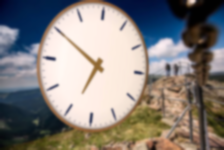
6:50
